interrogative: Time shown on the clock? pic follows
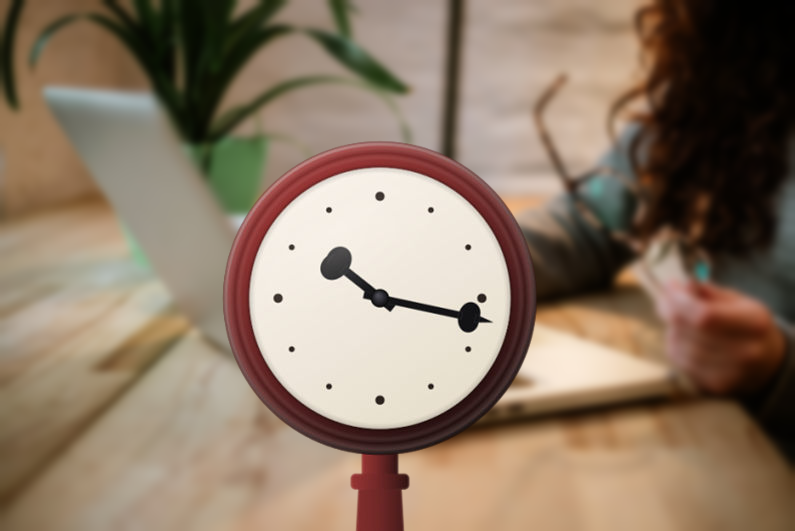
10:17
